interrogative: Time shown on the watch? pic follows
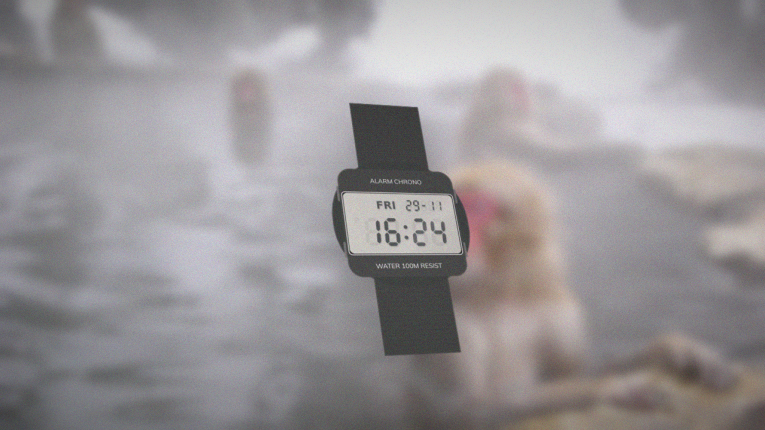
16:24
